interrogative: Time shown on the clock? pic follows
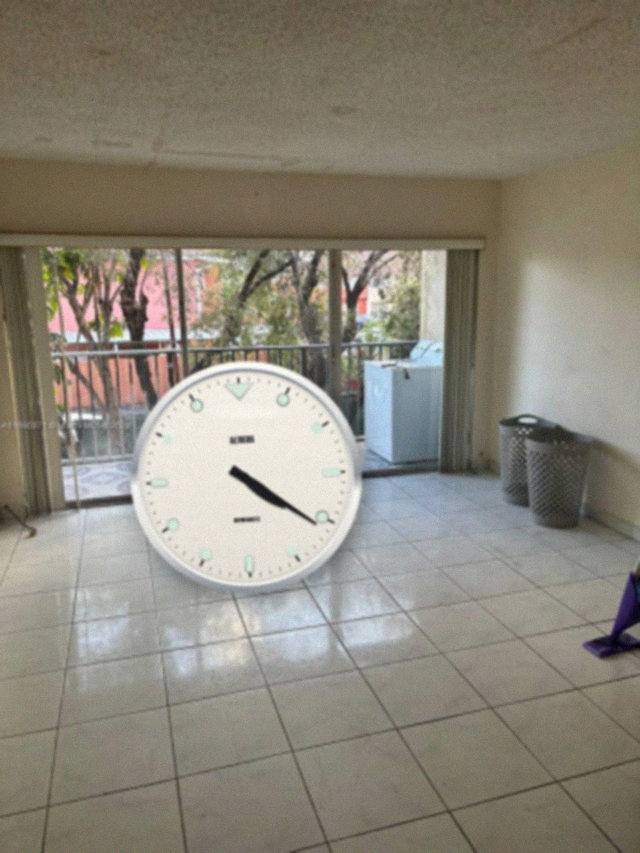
4:21
